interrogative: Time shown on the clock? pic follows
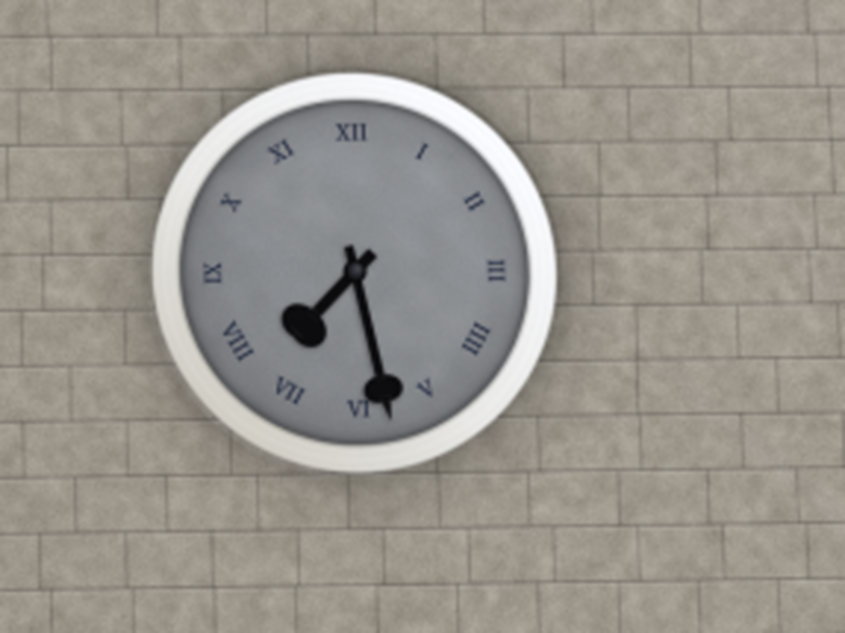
7:28
